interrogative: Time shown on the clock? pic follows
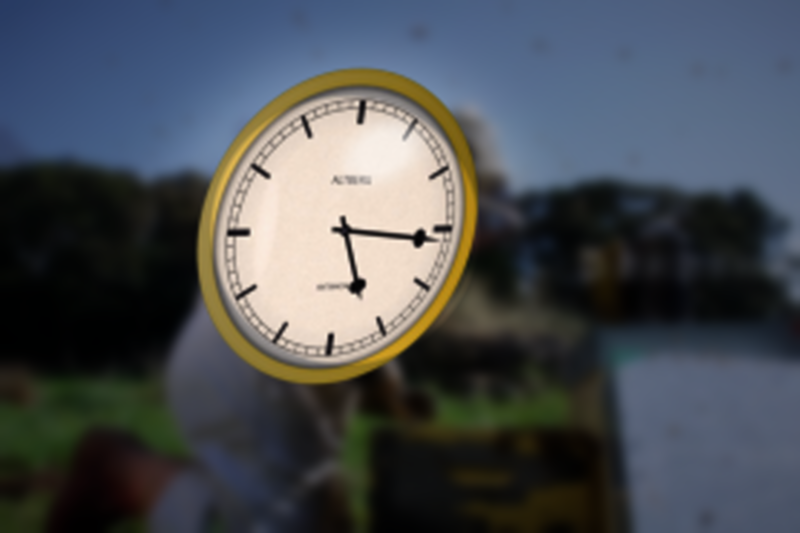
5:16
